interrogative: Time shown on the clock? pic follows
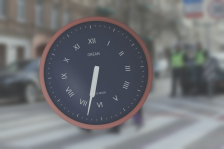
6:33
